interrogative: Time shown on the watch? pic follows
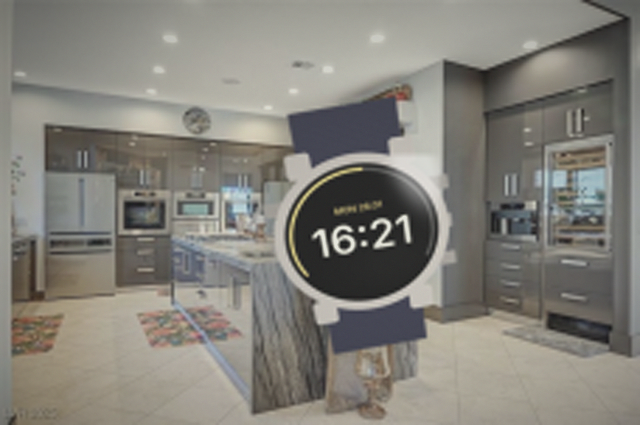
16:21
